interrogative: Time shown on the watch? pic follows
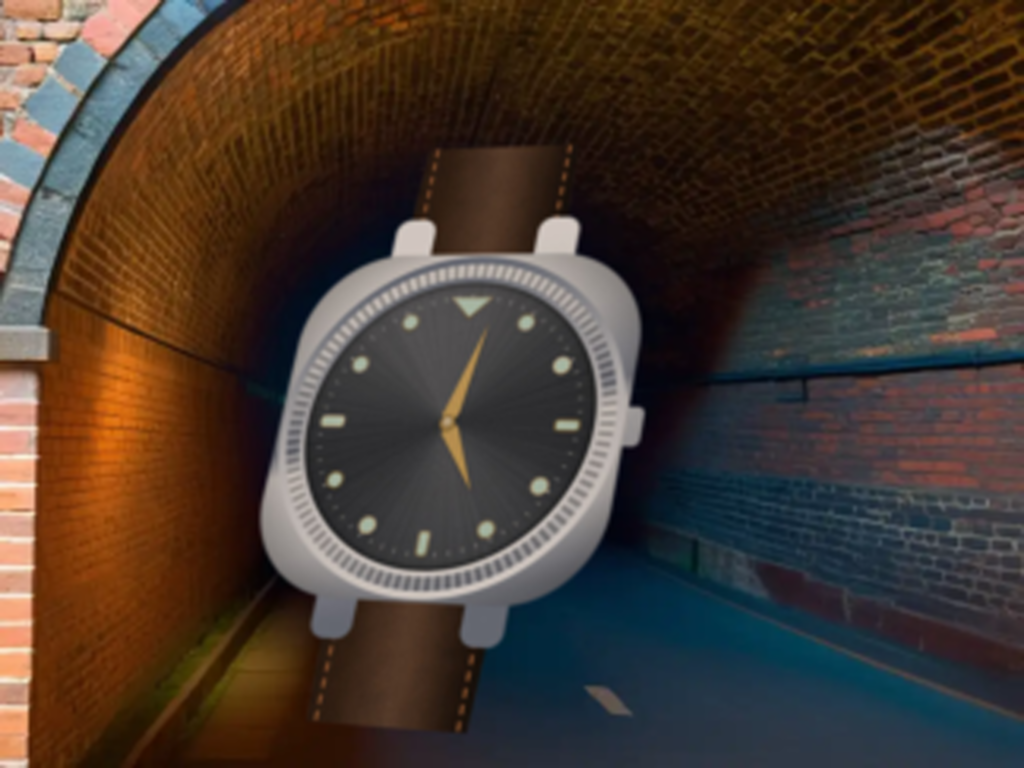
5:02
